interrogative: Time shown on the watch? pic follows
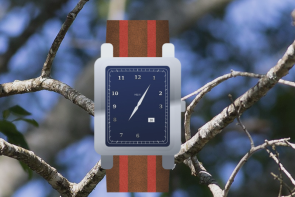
7:05
